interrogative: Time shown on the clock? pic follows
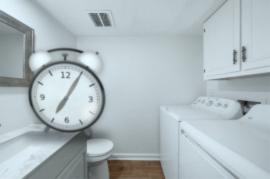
7:05
